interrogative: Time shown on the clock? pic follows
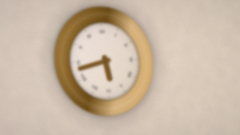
5:43
